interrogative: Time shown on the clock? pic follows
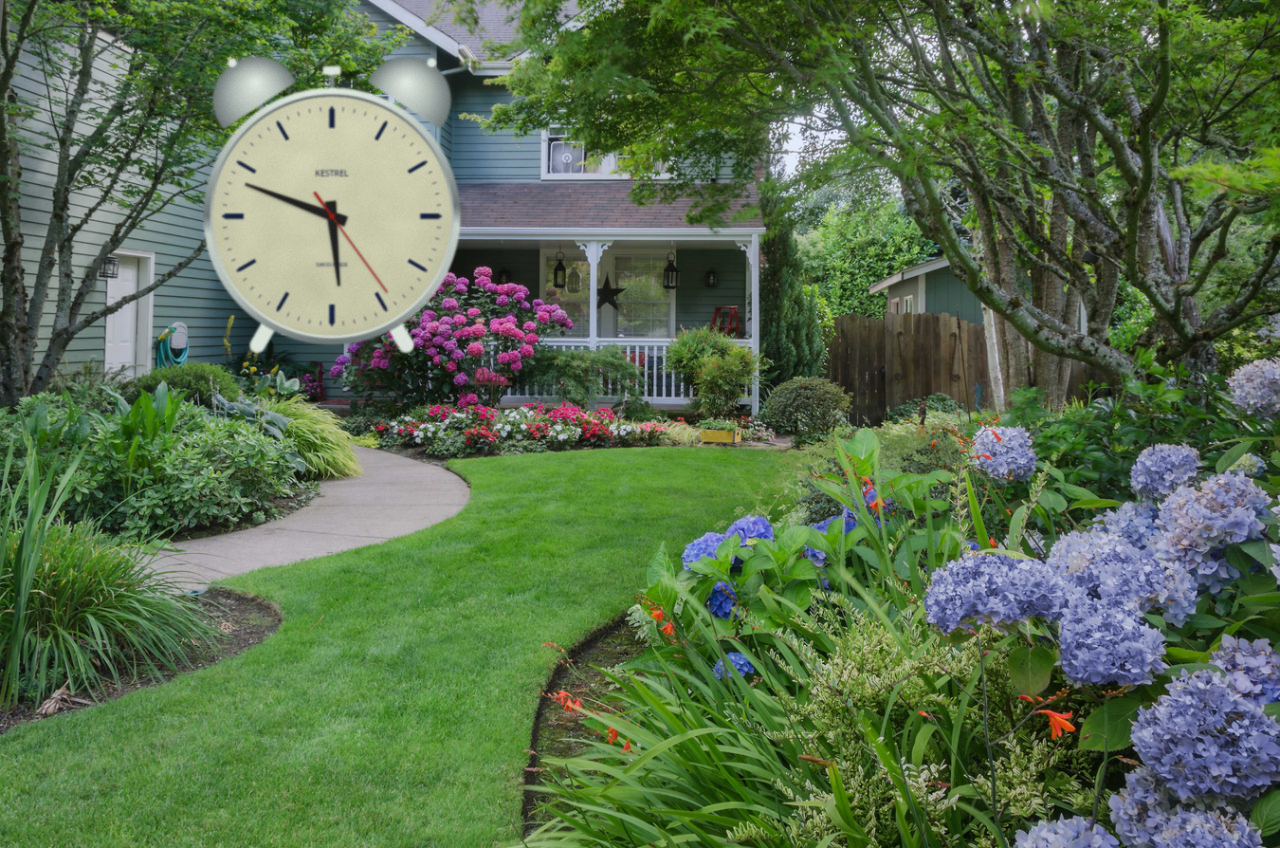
5:48:24
